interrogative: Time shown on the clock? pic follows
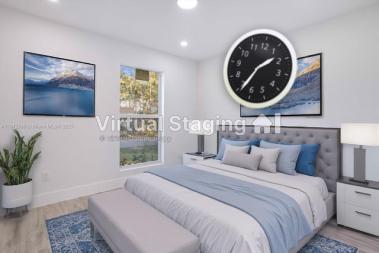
1:34
